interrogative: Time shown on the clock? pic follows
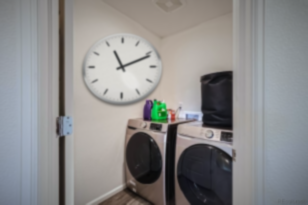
11:11
